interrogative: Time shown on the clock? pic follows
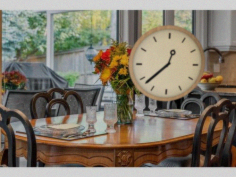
12:38
